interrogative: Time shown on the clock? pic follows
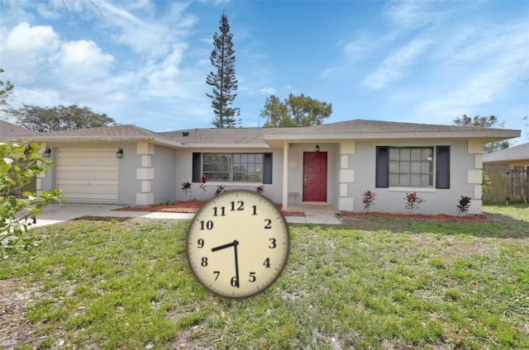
8:29
